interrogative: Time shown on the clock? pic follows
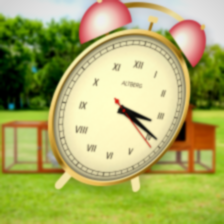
3:19:21
